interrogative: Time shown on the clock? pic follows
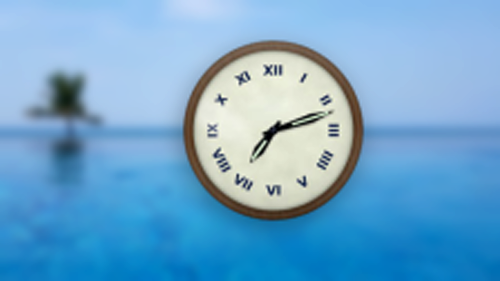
7:12
